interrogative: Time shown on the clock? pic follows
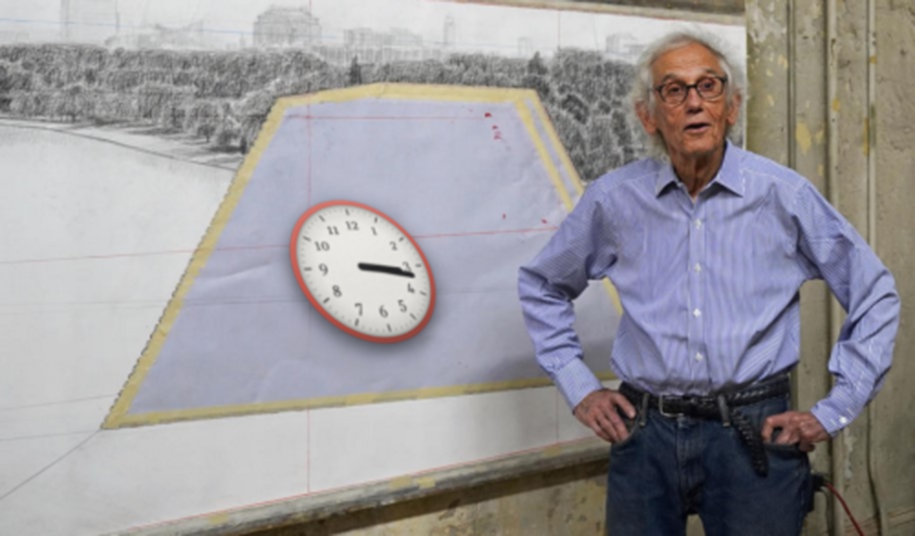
3:17
